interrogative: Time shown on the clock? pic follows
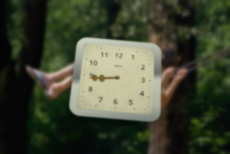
8:44
